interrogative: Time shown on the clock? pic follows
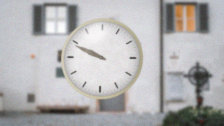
9:49
